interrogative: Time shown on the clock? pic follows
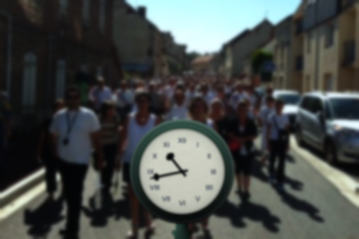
10:43
